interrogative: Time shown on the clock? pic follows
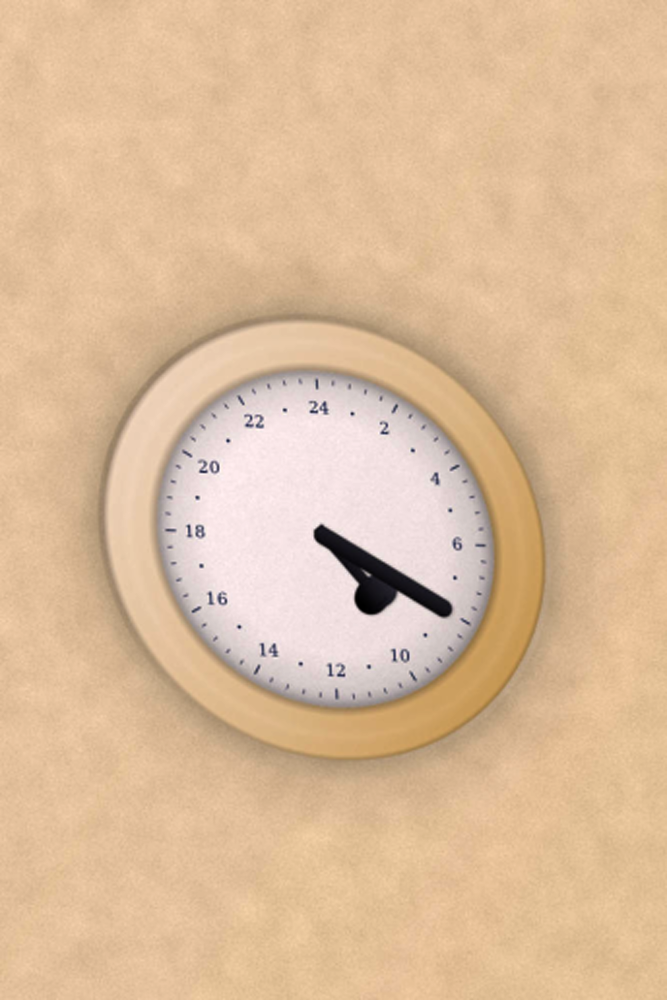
9:20
